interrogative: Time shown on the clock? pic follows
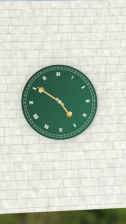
4:51
